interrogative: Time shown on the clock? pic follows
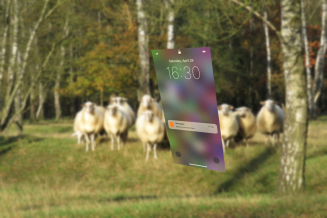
16:30
